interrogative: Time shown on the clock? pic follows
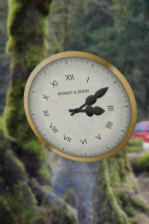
3:10
